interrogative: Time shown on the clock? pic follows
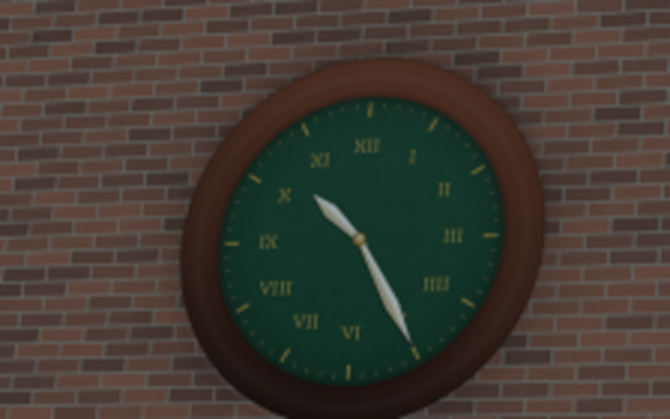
10:25
